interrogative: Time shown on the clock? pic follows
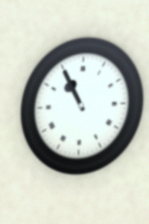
10:55
